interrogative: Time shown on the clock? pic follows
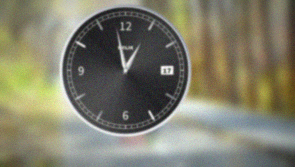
12:58
